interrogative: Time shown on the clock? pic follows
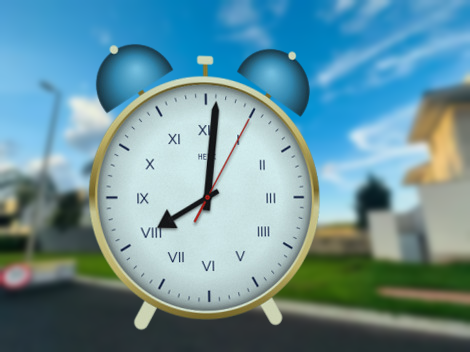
8:01:05
